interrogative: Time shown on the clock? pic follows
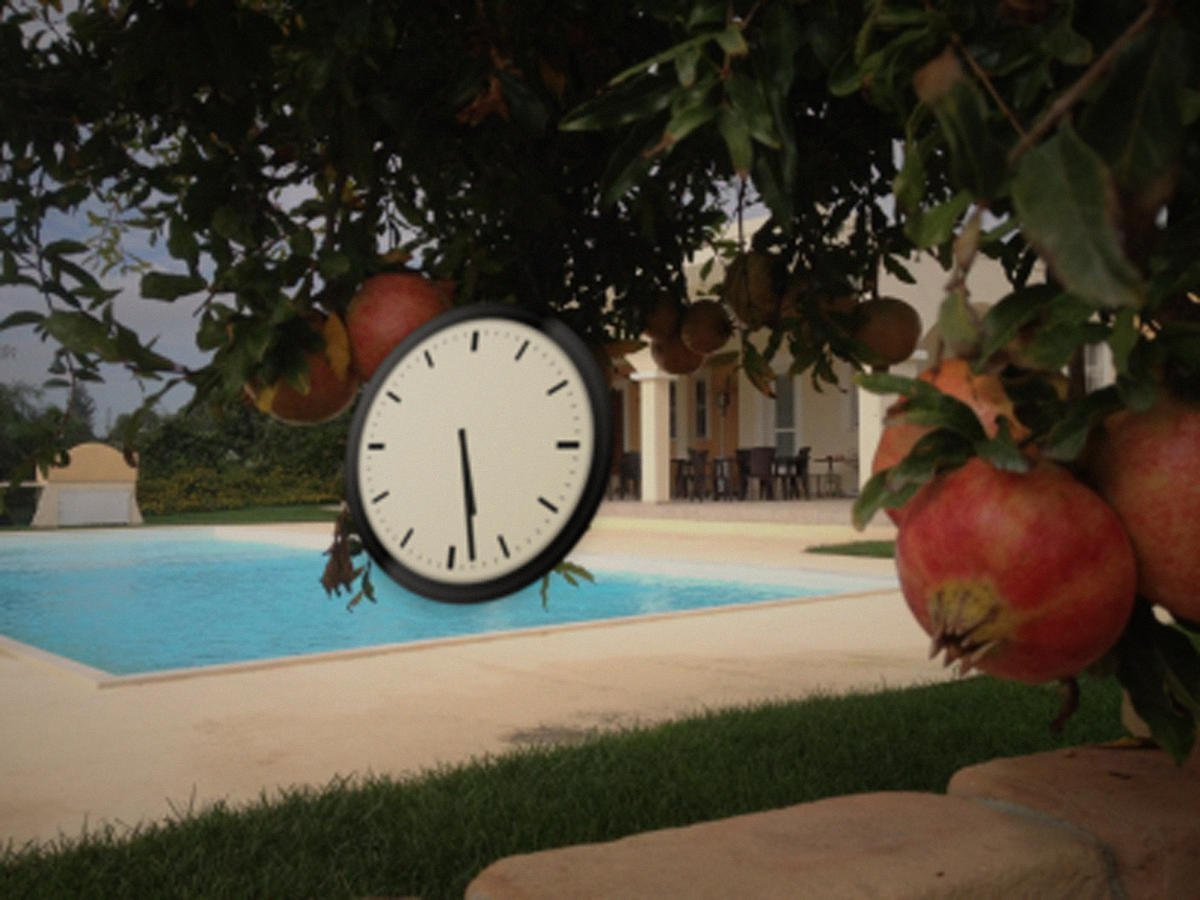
5:28
